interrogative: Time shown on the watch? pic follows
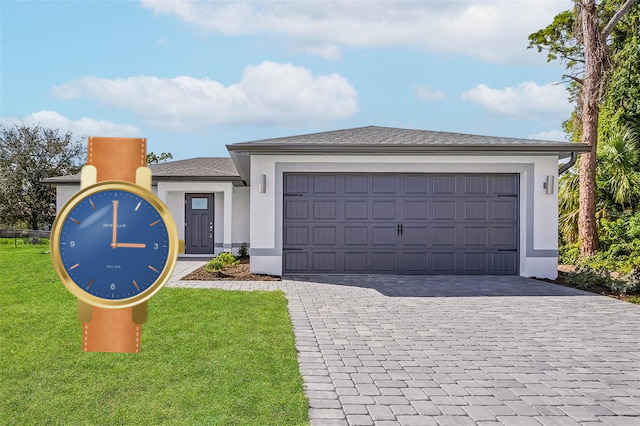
3:00
